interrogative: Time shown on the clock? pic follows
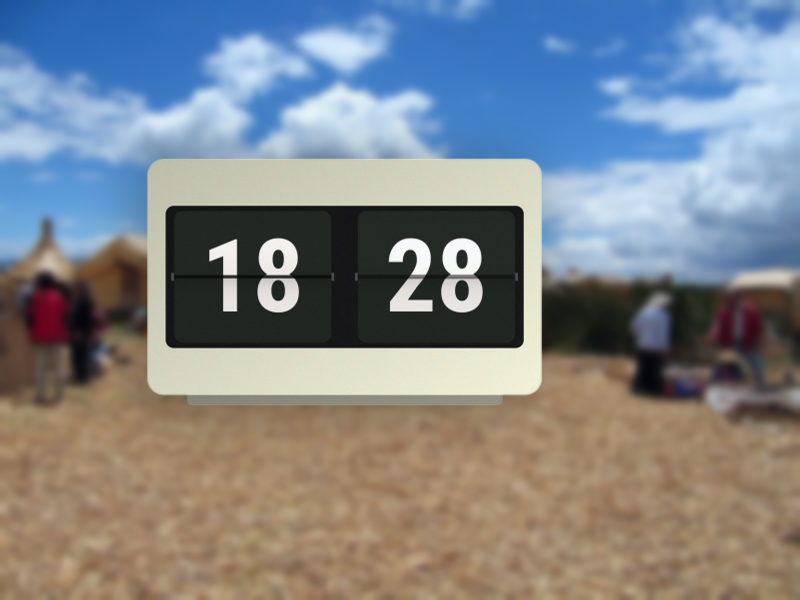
18:28
